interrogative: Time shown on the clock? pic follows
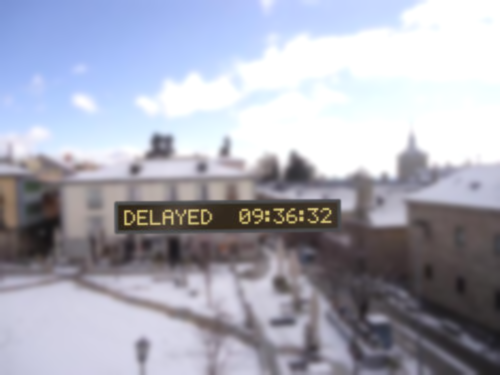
9:36:32
